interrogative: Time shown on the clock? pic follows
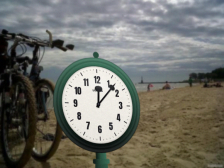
12:07
